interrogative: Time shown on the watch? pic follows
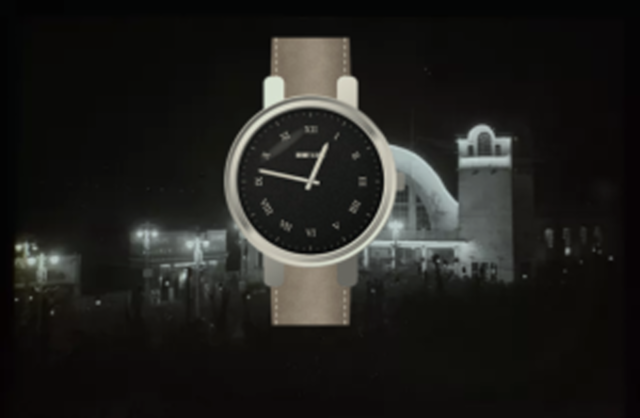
12:47
